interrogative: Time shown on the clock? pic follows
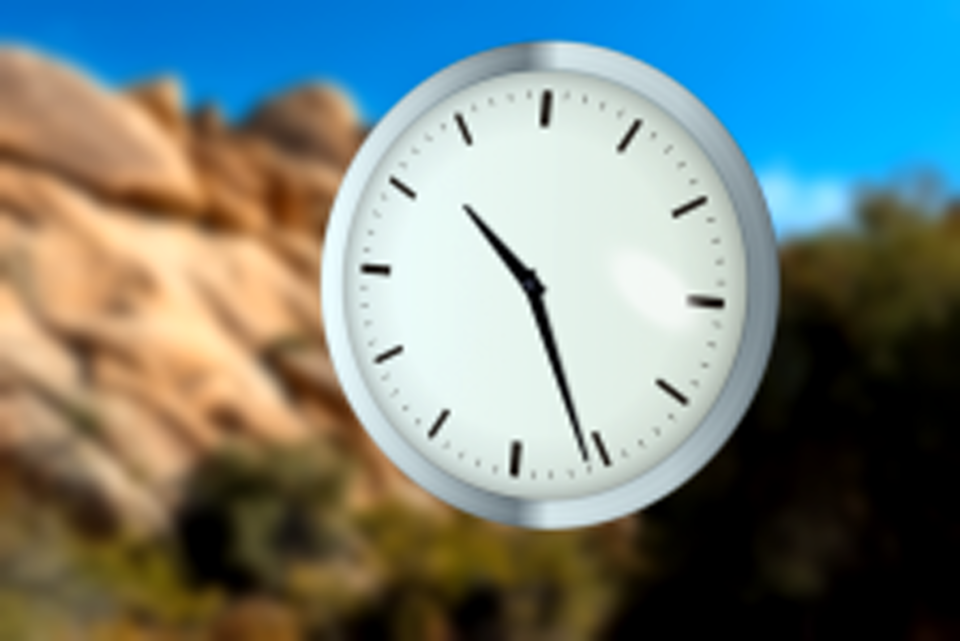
10:26
